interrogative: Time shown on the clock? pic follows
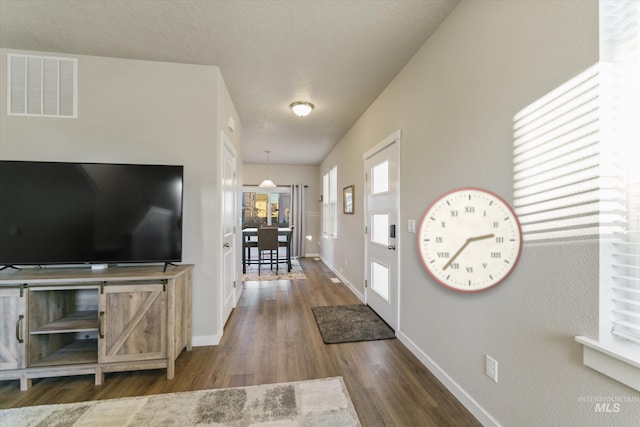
2:37
